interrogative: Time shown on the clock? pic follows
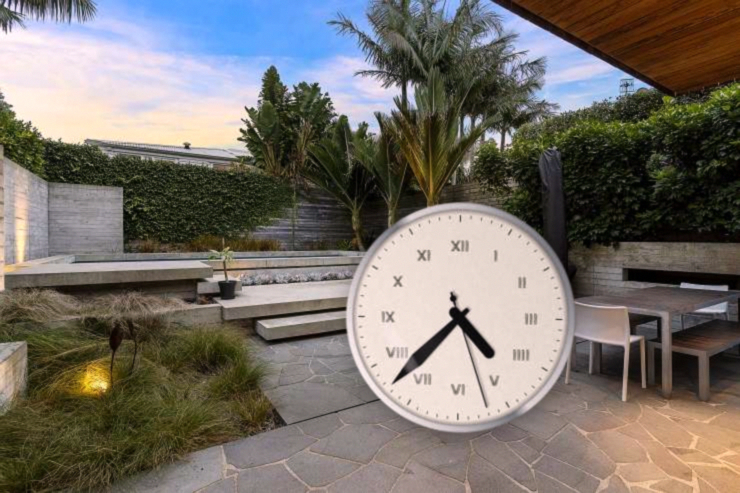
4:37:27
